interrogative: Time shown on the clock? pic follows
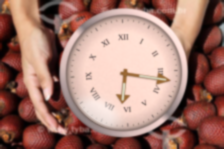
6:17
